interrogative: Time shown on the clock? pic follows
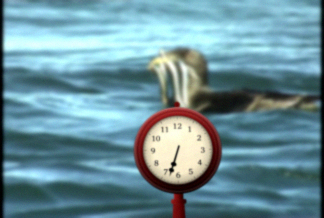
6:33
